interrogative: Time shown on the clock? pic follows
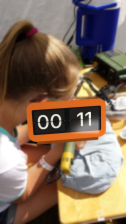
0:11
